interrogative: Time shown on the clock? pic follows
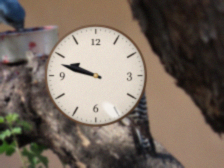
9:48
